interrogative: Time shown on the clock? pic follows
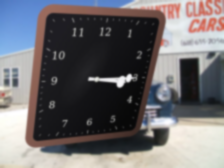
3:15
